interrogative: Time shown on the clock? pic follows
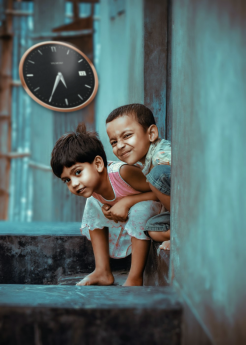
5:35
